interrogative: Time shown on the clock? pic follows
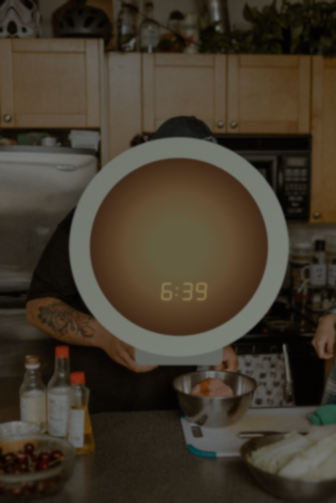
6:39
